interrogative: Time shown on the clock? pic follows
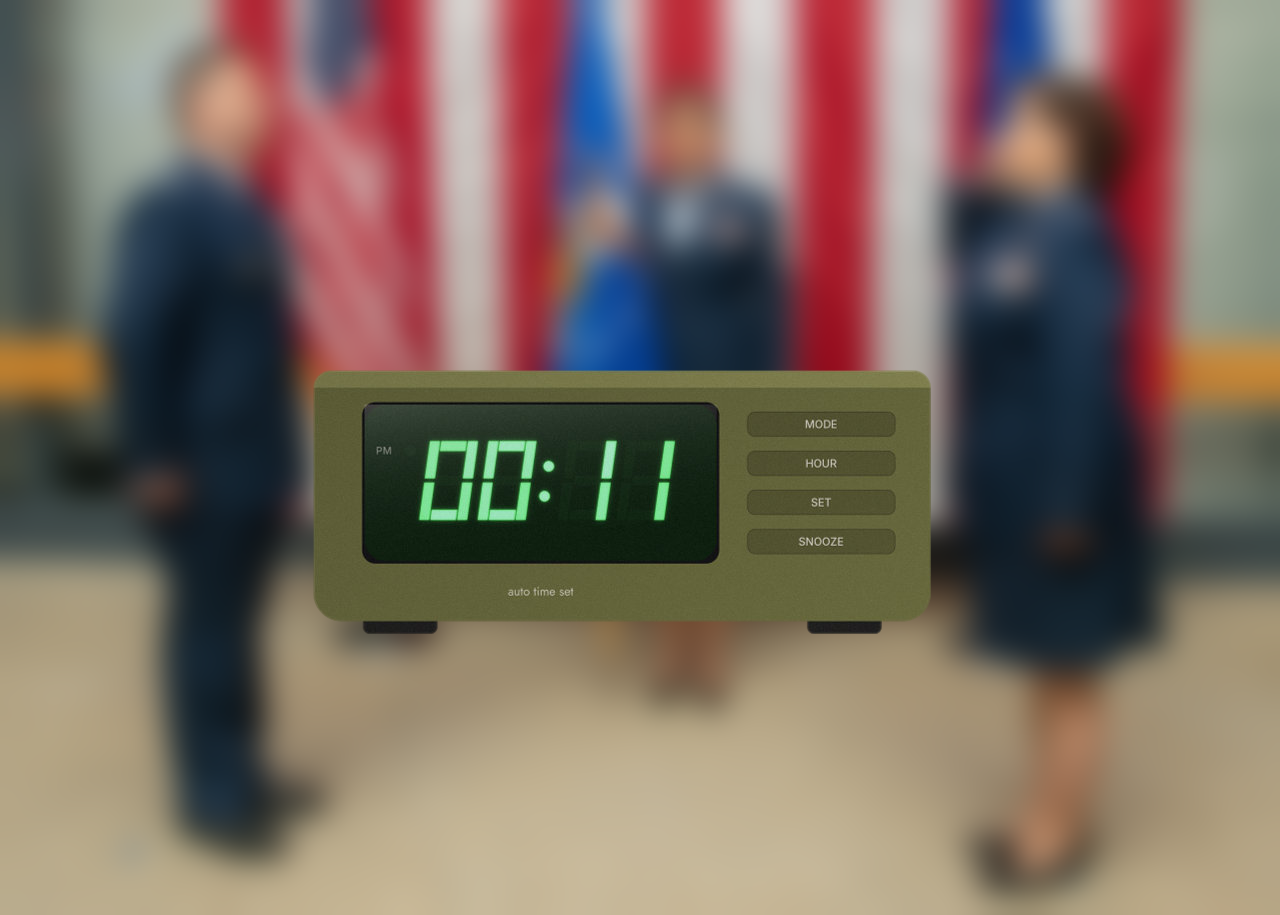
0:11
